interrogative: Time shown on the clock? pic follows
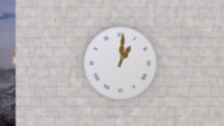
1:01
